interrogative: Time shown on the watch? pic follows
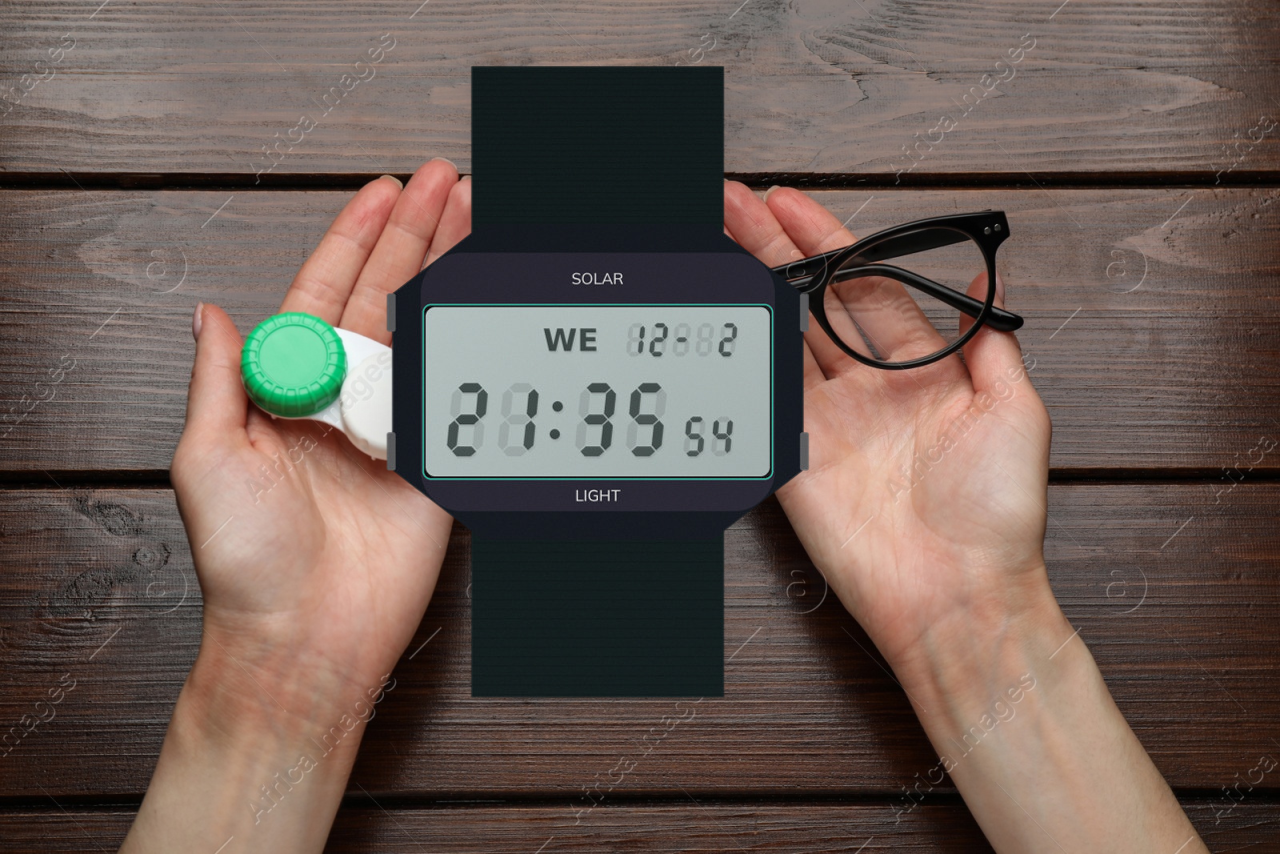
21:35:54
